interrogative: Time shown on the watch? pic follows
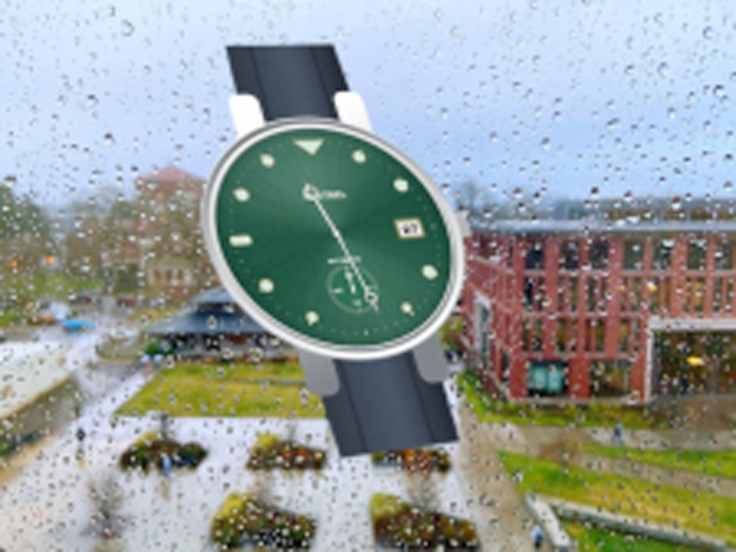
11:28
